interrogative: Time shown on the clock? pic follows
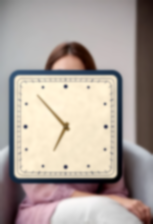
6:53
